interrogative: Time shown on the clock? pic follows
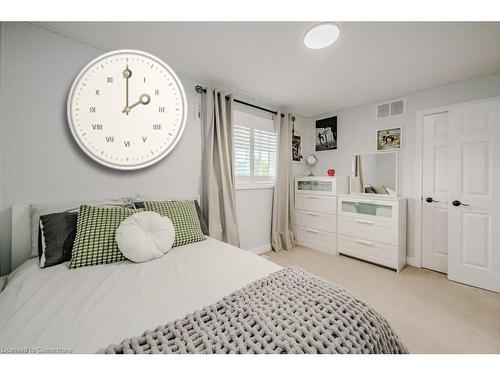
2:00
